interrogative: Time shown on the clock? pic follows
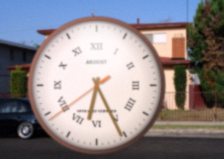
6:25:39
